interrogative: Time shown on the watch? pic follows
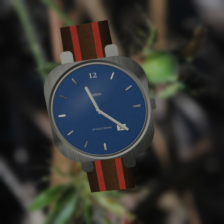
11:22
